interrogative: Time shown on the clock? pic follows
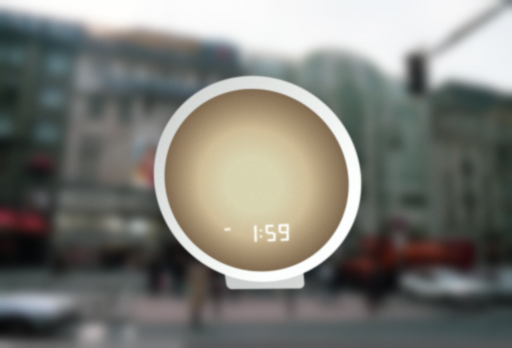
1:59
